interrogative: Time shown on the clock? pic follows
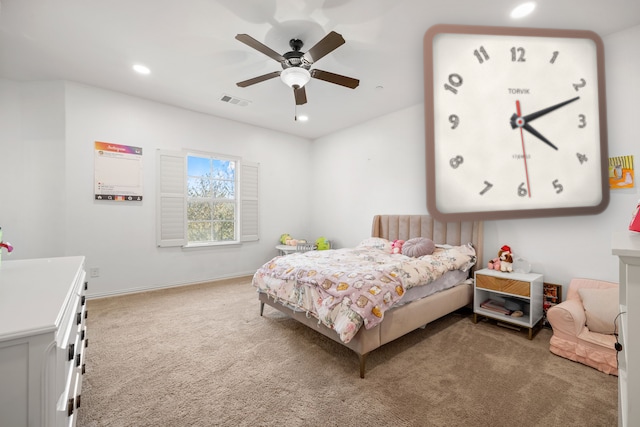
4:11:29
